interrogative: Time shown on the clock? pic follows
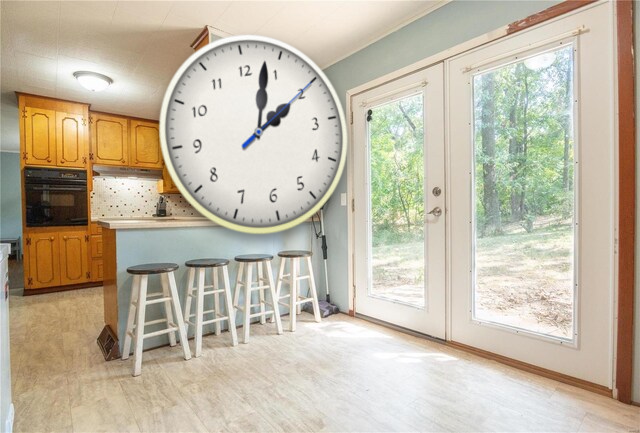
2:03:10
